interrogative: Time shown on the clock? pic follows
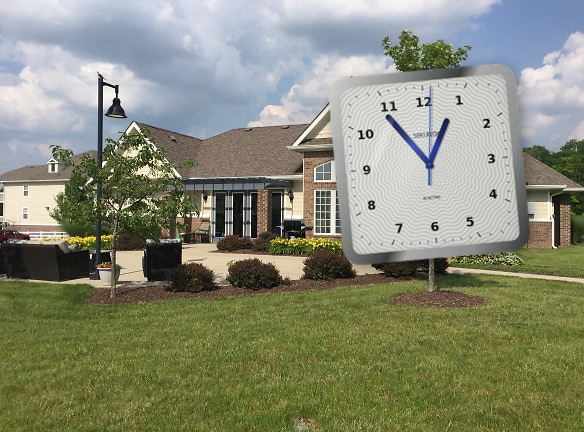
12:54:01
